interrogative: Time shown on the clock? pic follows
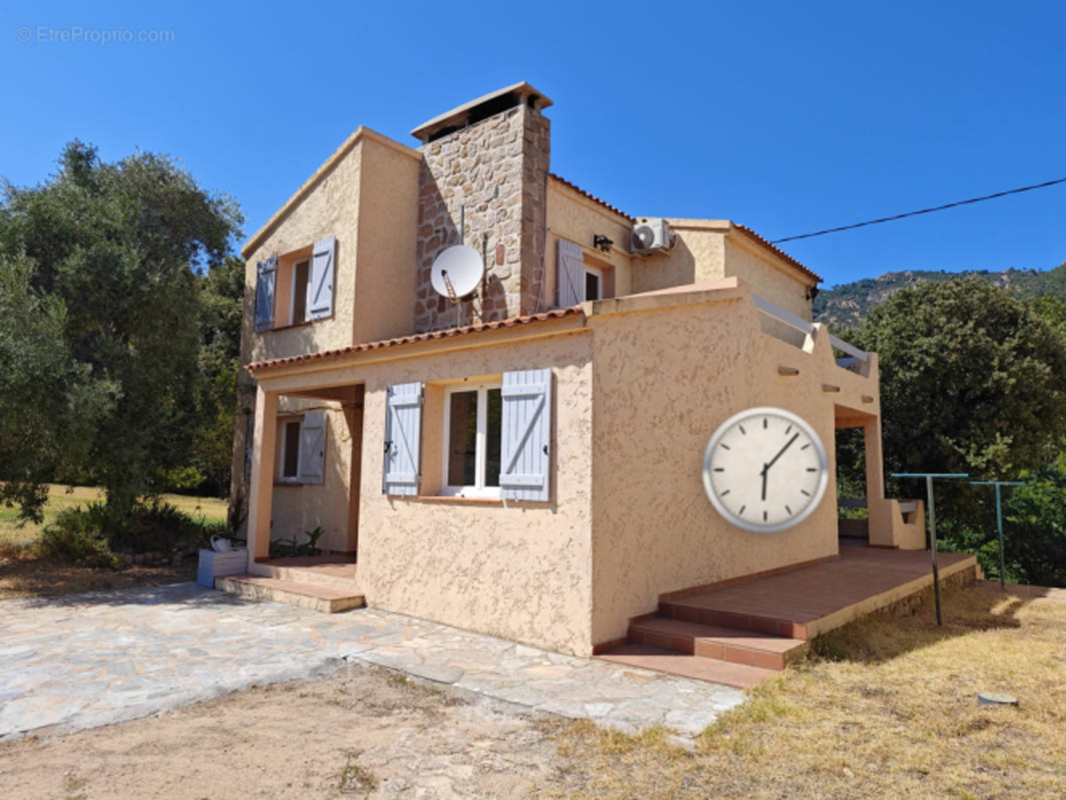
6:07
